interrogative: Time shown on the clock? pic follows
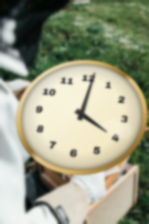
4:01
